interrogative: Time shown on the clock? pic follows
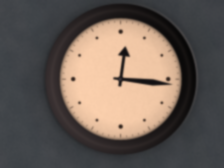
12:16
